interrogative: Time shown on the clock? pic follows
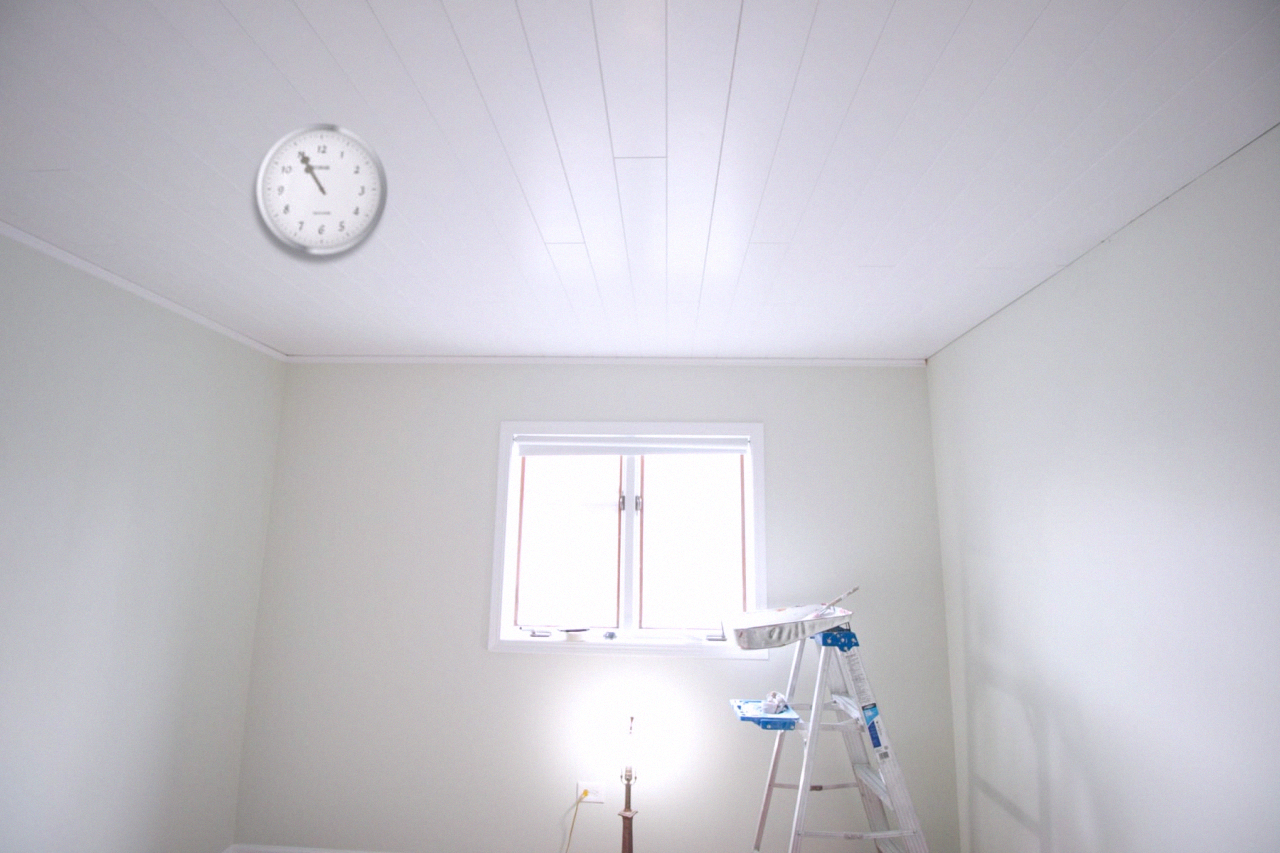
10:55
